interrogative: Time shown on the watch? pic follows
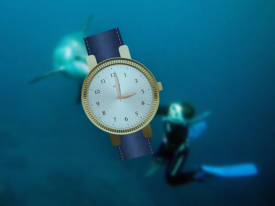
3:01
